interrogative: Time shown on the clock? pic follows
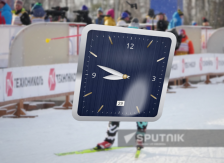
8:48
